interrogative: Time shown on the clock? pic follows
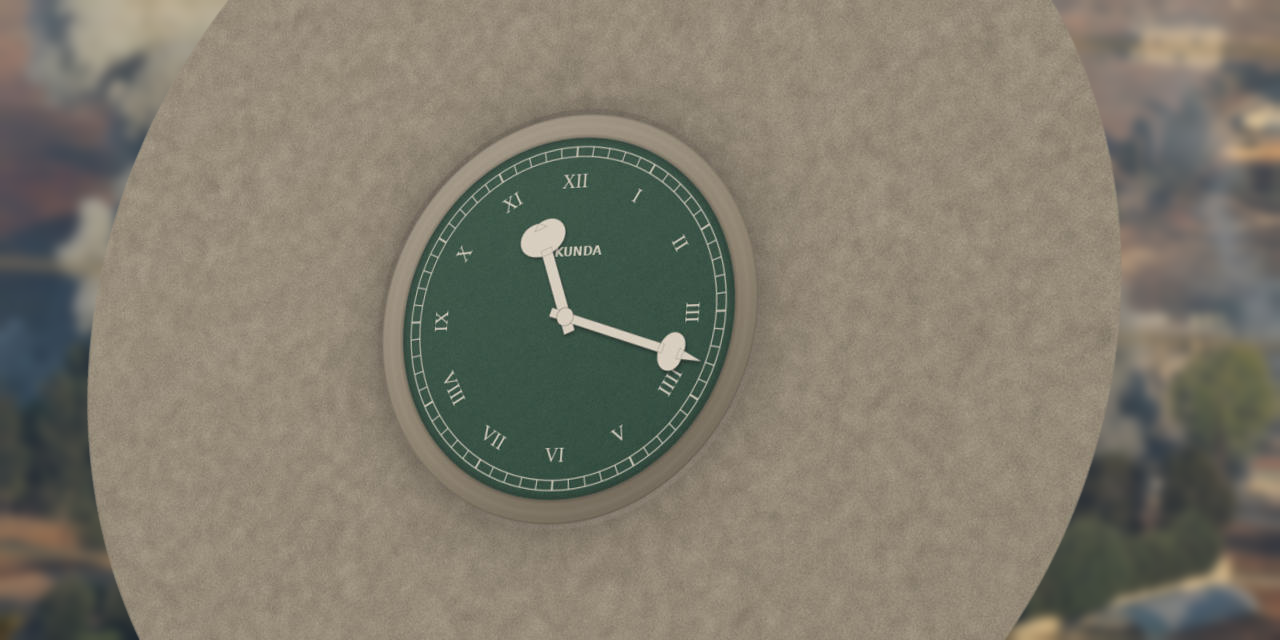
11:18
